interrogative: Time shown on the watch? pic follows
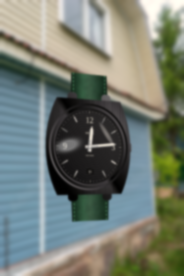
12:14
